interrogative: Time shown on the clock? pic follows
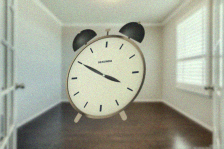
3:50
